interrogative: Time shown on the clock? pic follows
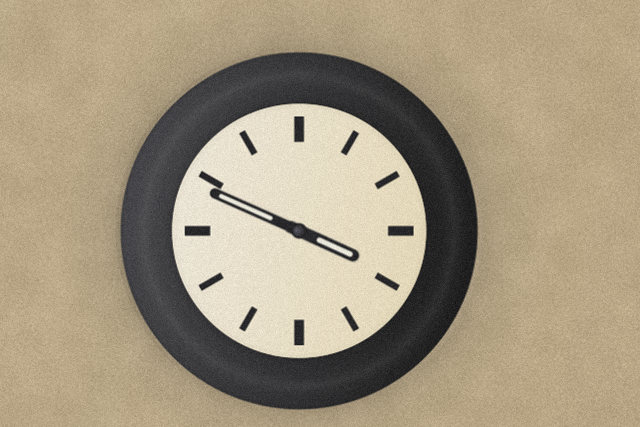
3:49
